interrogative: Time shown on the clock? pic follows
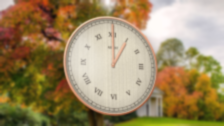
1:00
